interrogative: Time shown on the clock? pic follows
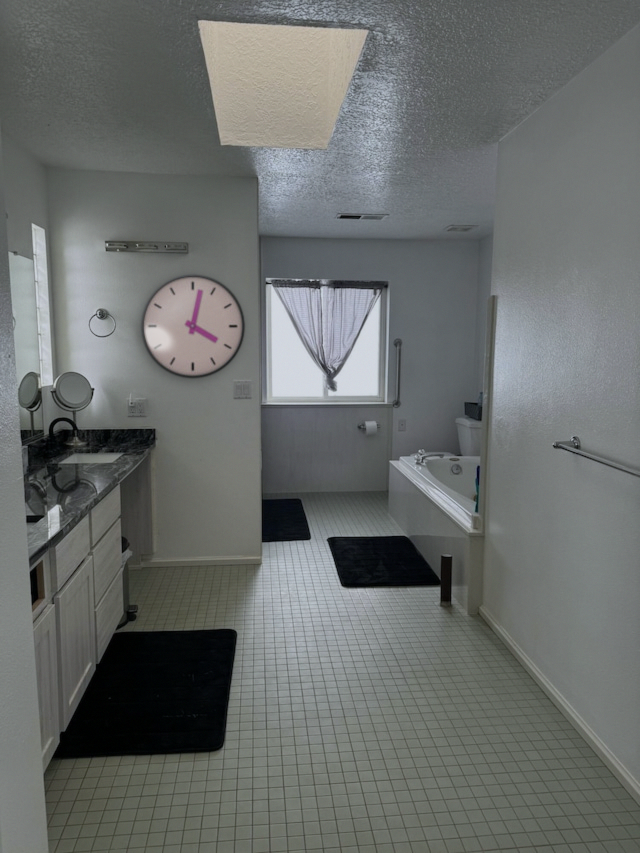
4:02
